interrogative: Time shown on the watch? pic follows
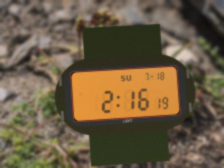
2:16:19
